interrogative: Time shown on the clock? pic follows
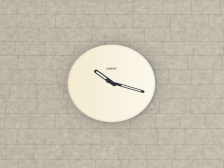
10:18
